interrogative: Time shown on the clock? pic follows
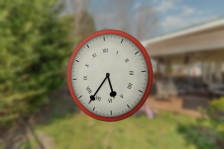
5:37
